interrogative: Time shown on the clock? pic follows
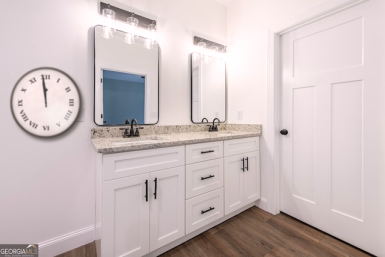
11:59
